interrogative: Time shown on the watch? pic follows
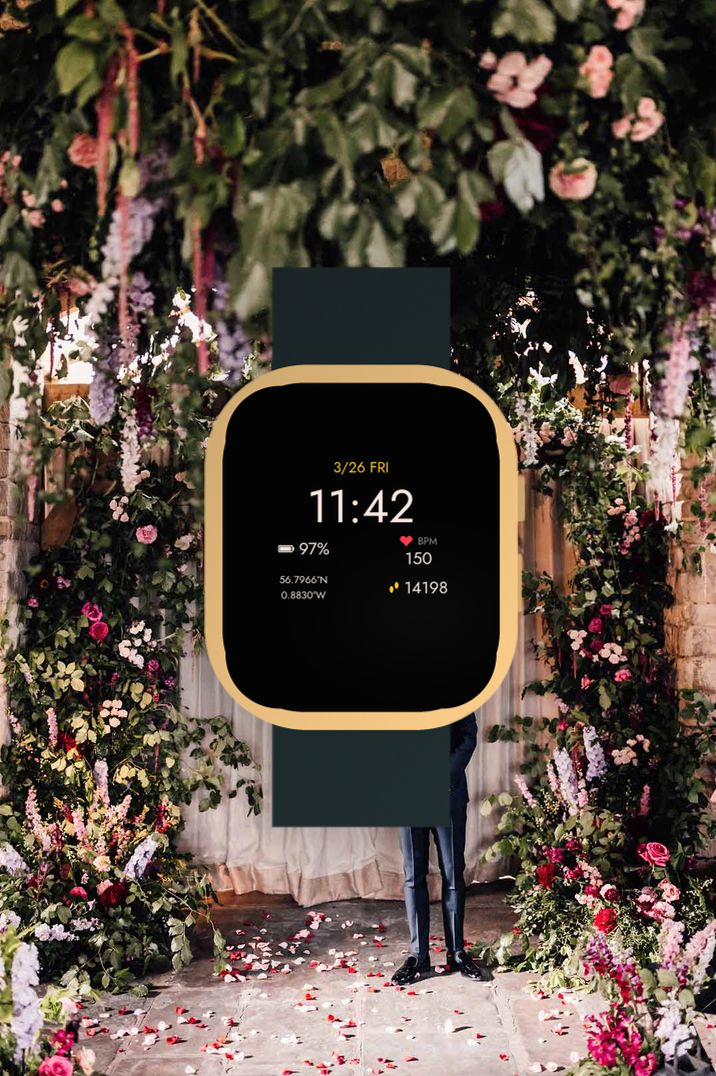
11:42
